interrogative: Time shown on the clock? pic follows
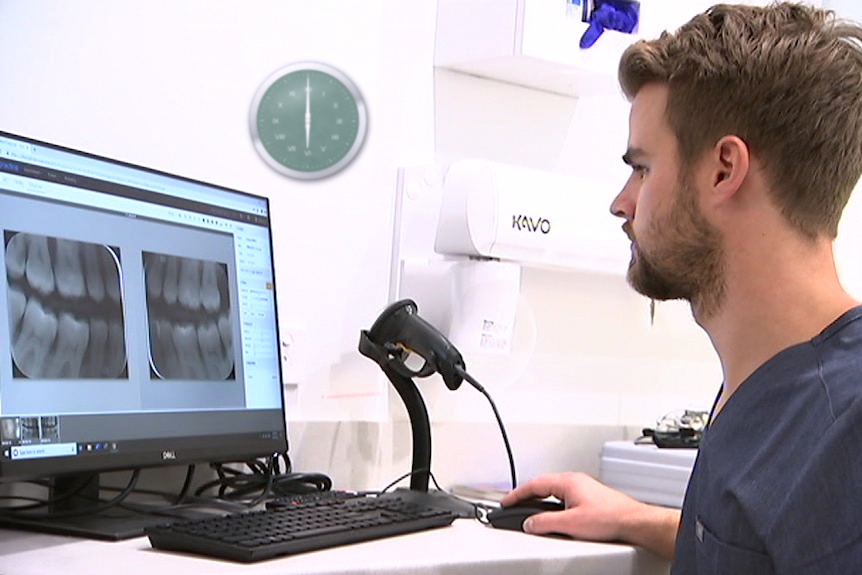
6:00
